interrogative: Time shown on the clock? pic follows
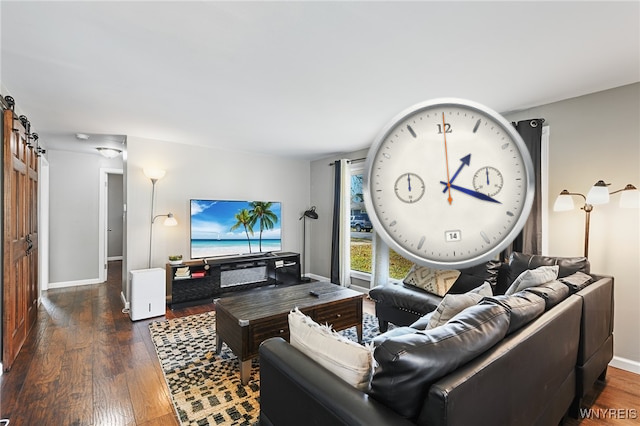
1:19
